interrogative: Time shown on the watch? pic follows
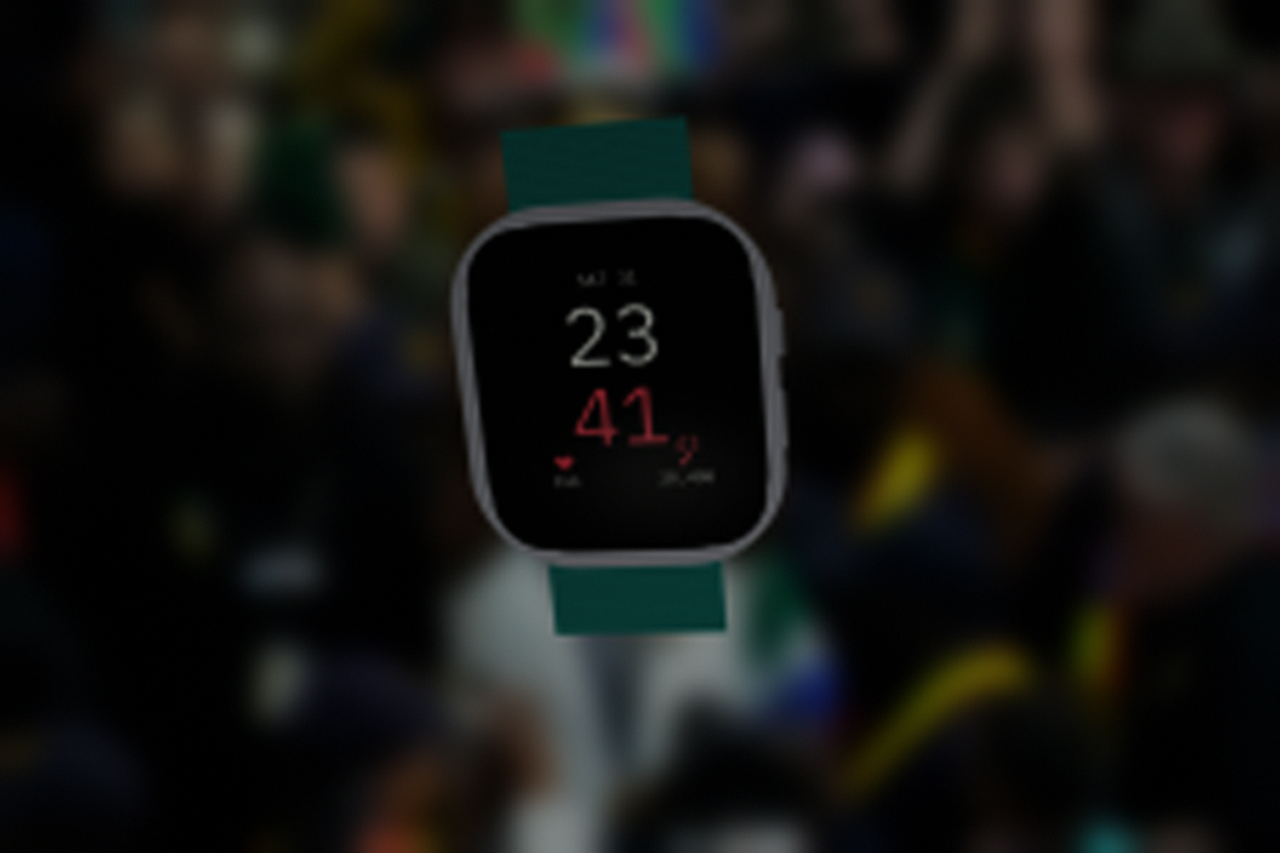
23:41
